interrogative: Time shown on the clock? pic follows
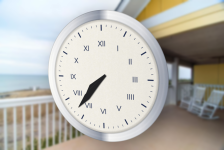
7:37
